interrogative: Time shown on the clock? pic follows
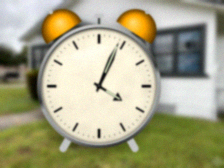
4:04
